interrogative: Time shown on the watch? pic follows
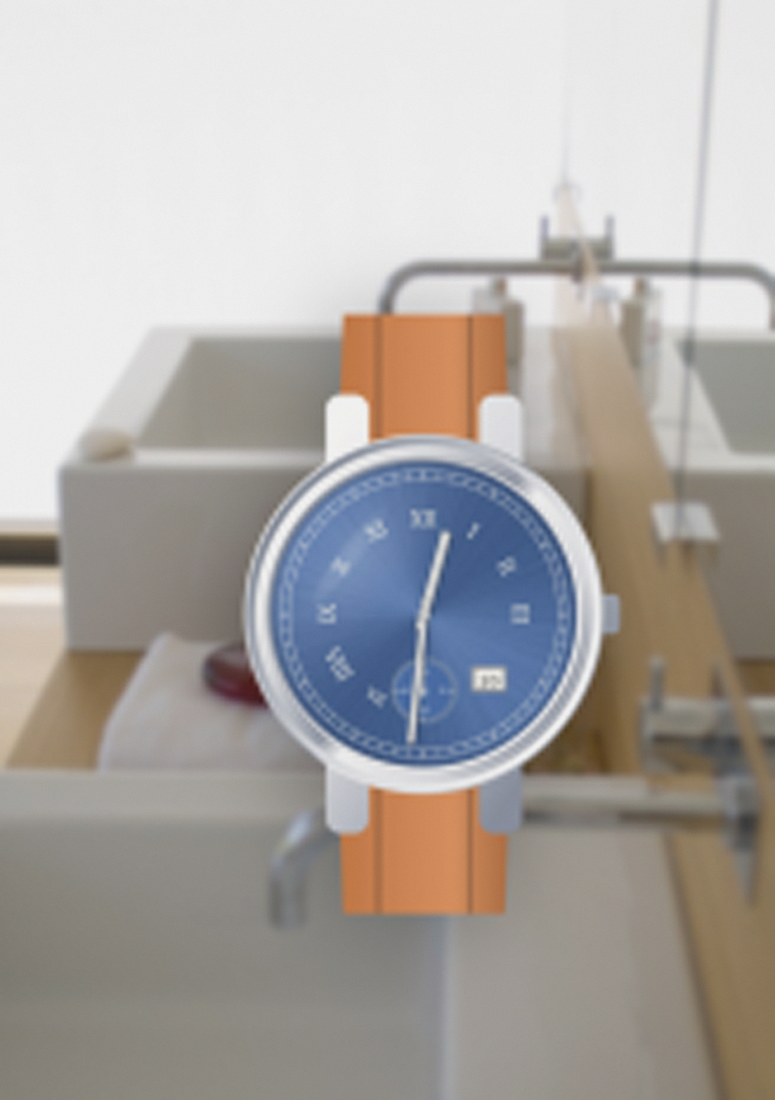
12:31
